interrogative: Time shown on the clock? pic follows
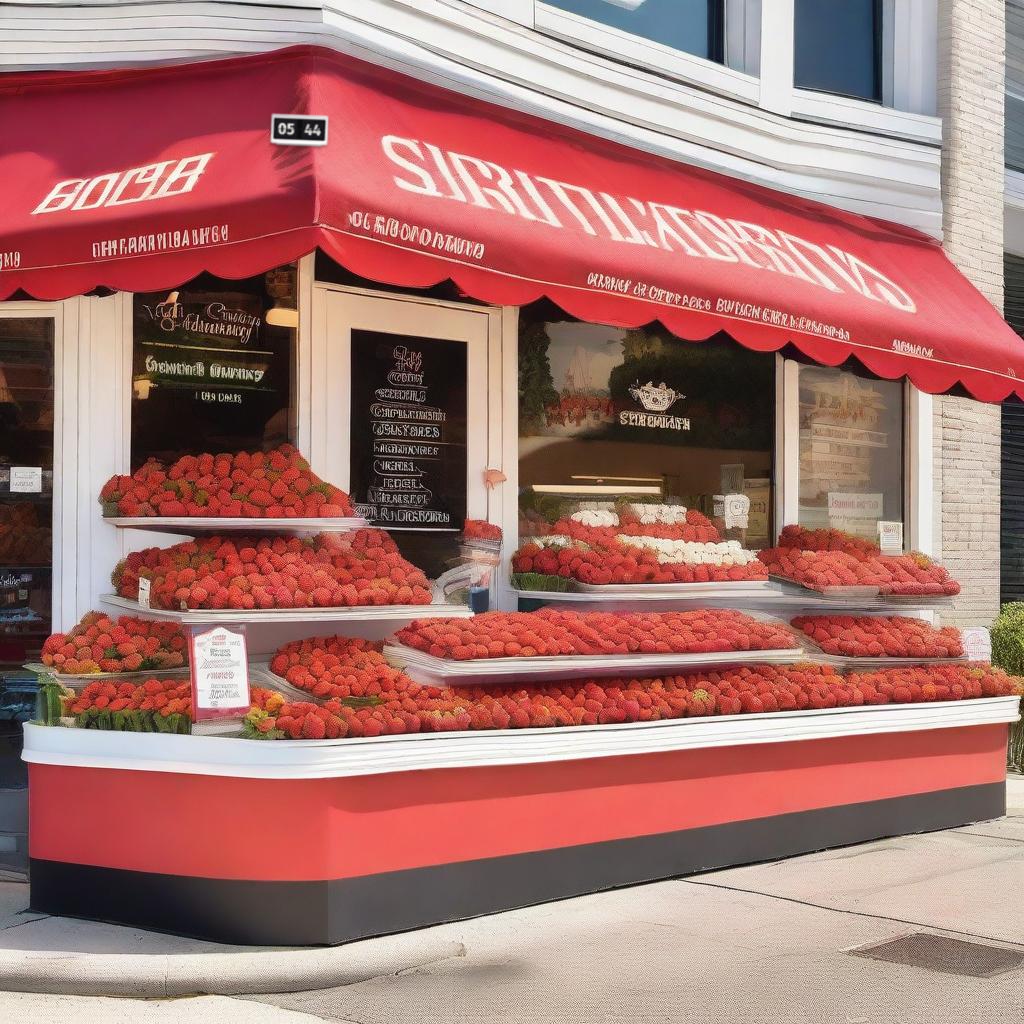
5:44
